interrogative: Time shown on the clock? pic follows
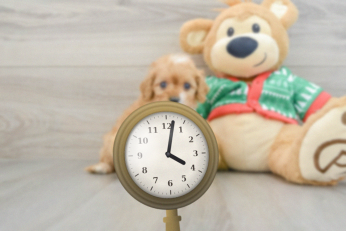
4:02
